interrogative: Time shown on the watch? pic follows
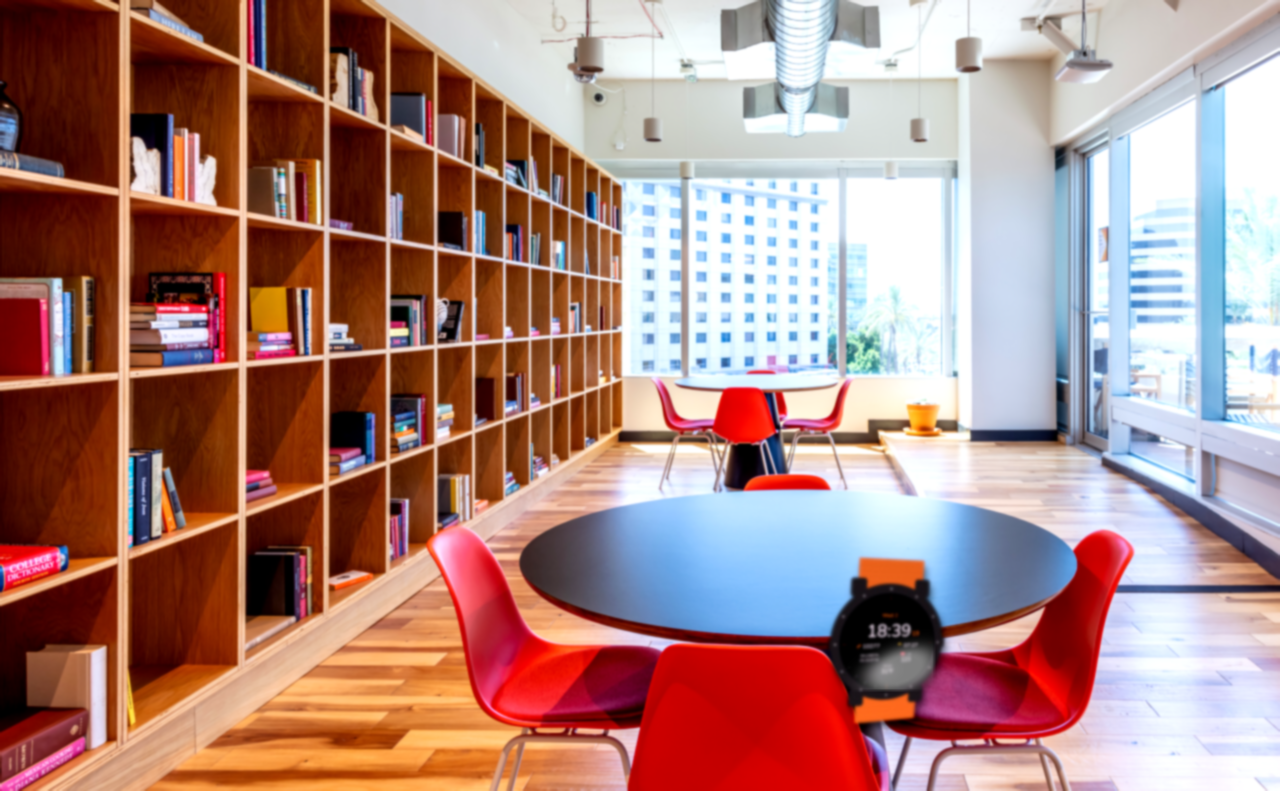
18:39
